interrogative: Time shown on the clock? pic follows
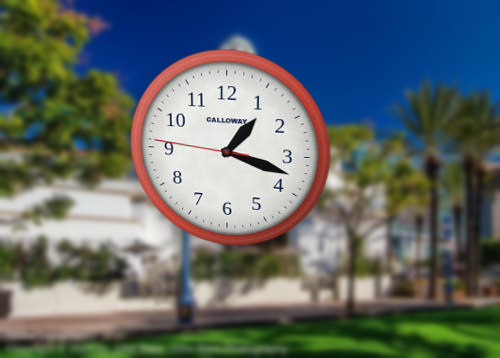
1:17:46
